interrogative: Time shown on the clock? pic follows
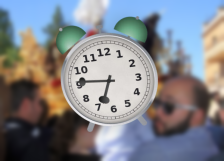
6:46
